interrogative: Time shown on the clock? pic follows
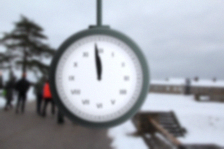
11:59
